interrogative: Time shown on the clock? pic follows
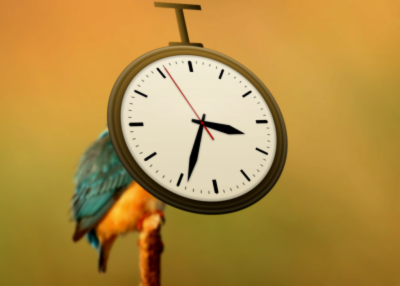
3:33:56
